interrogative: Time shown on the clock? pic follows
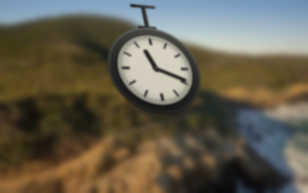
11:19
